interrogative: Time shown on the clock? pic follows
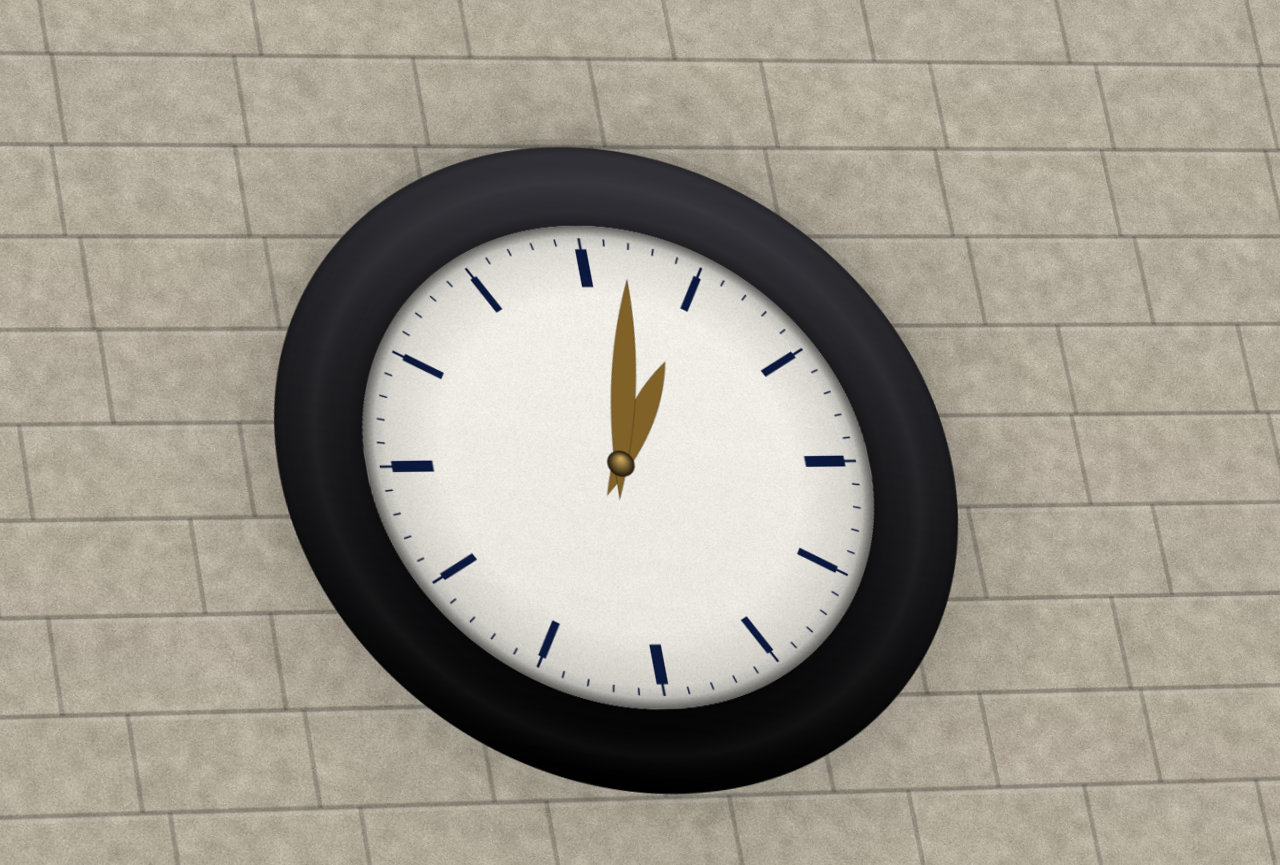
1:02
